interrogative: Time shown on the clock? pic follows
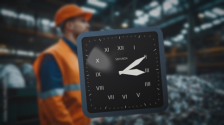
3:10
